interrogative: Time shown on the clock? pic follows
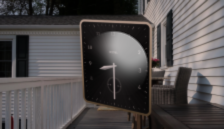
8:30
